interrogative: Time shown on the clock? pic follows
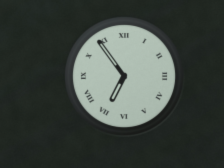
6:54
